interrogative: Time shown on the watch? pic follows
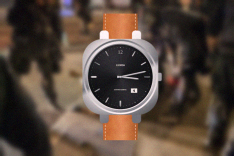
3:13
